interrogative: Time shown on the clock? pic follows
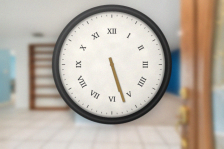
5:27
